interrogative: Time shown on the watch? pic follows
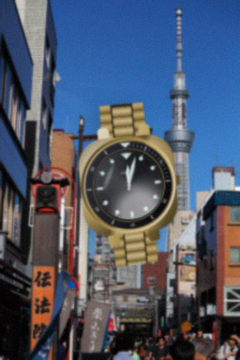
12:03
